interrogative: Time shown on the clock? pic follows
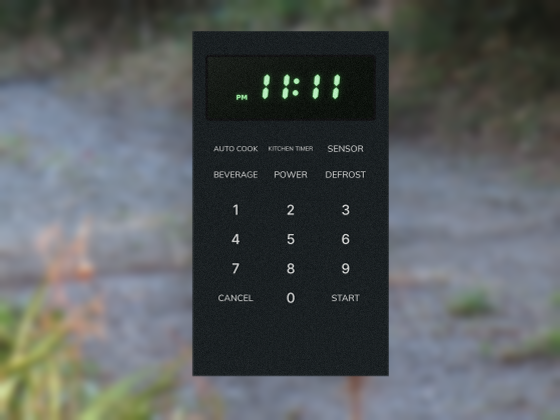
11:11
